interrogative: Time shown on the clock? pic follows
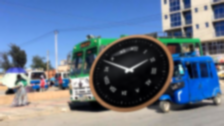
1:48
